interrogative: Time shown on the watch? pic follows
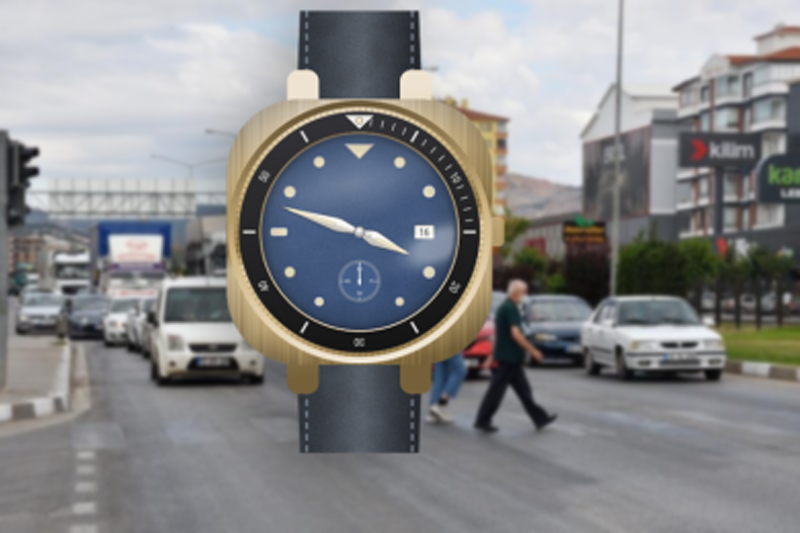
3:48
